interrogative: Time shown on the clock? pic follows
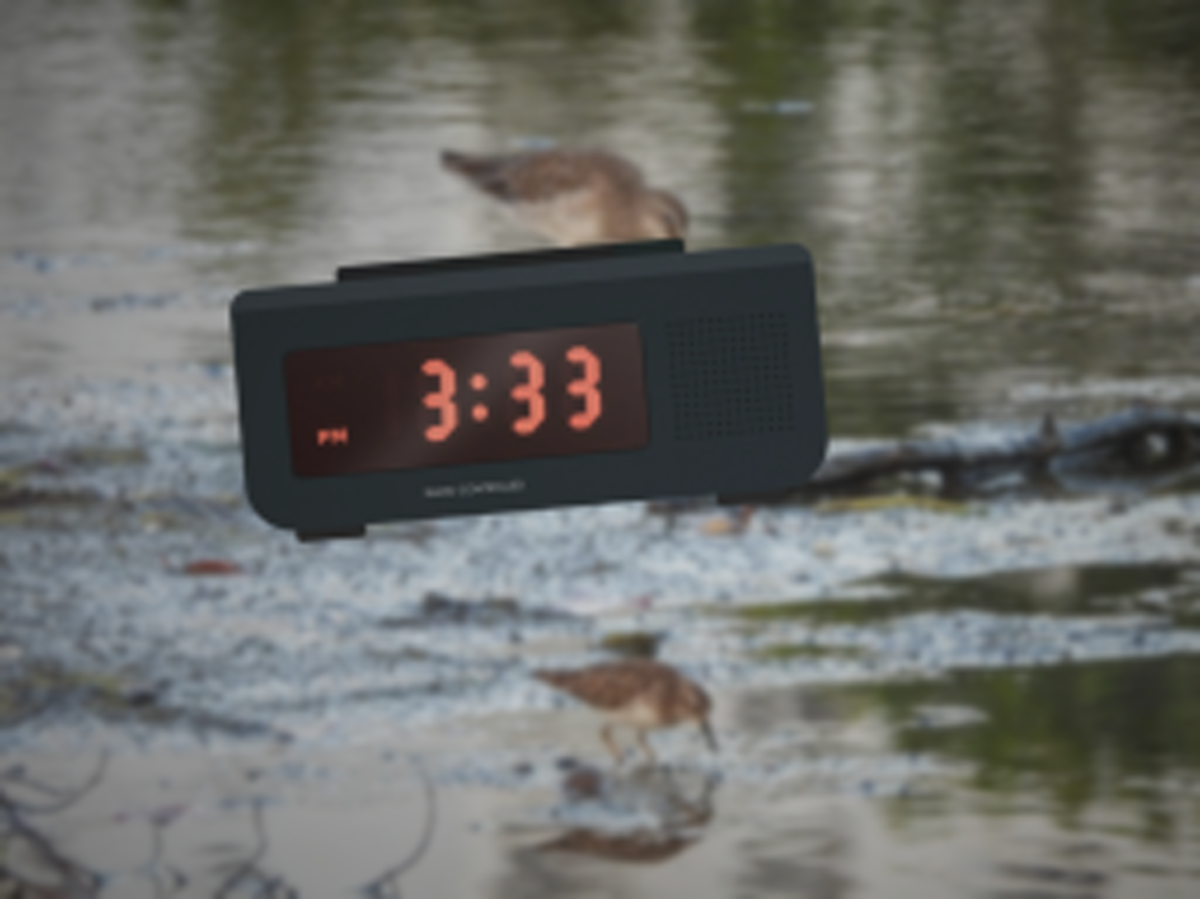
3:33
